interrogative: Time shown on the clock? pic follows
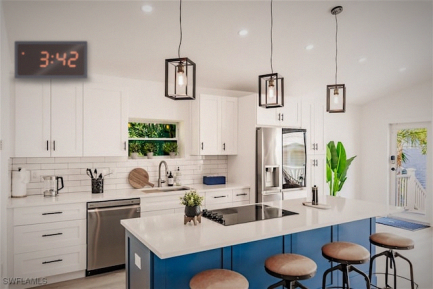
3:42
